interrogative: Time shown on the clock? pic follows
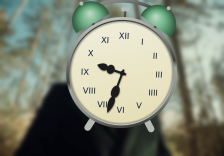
9:33
